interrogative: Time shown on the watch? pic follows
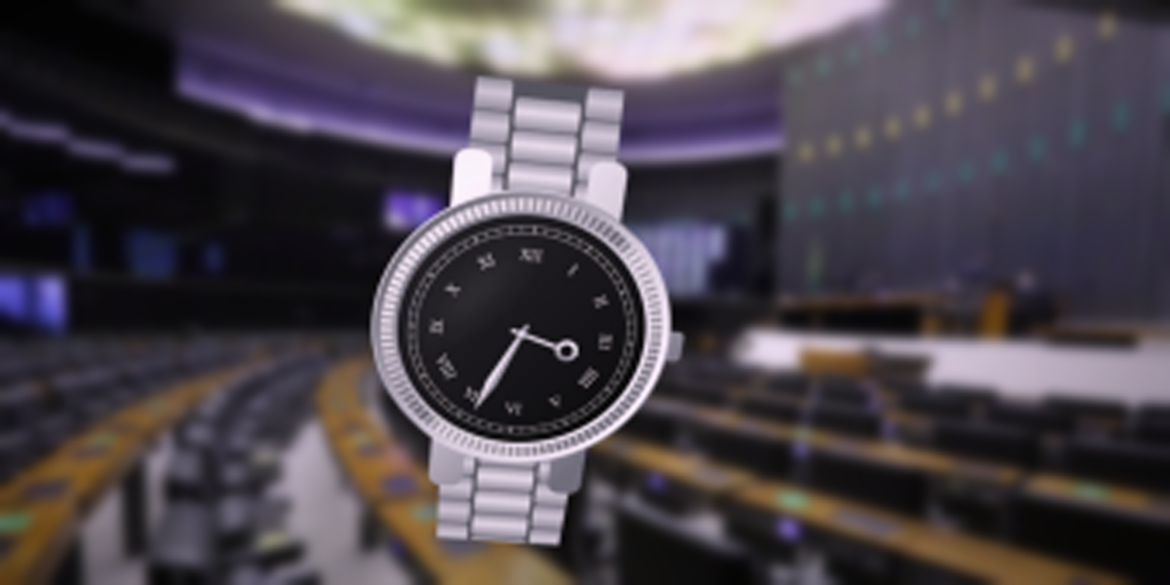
3:34
